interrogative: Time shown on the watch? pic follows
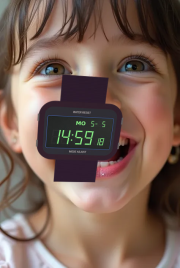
14:59:18
